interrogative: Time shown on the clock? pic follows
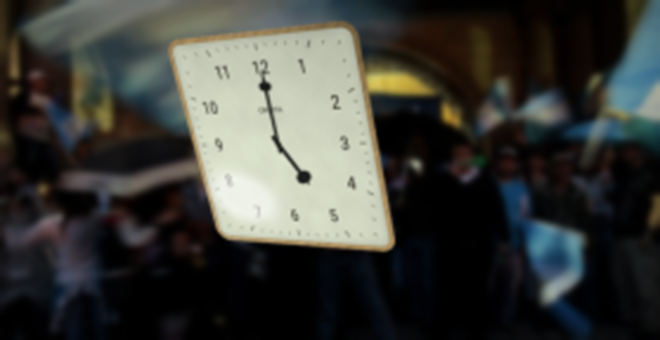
5:00
